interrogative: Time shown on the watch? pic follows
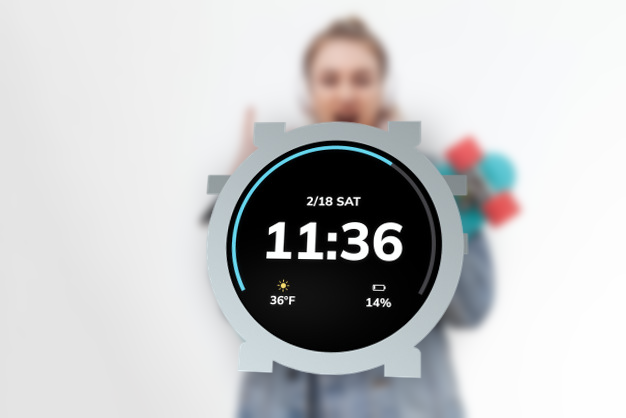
11:36
